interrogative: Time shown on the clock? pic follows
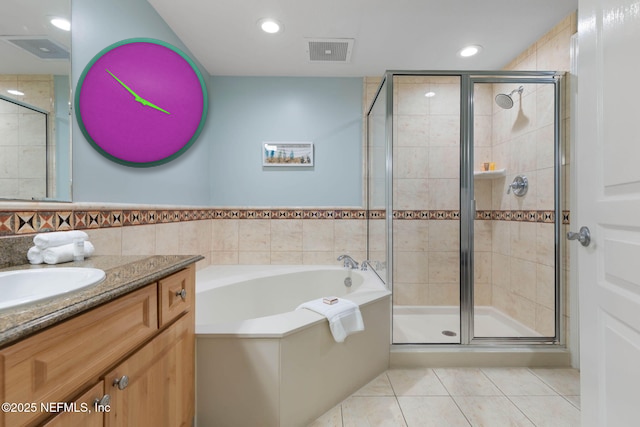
3:52
